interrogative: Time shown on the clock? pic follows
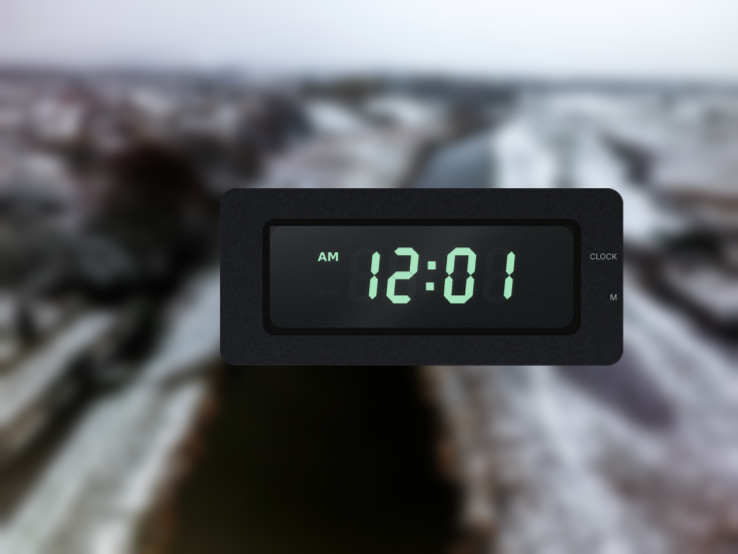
12:01
